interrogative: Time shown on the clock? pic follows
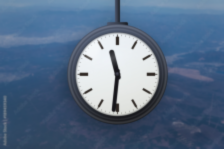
11:31
